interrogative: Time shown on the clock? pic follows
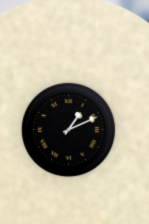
1:11
